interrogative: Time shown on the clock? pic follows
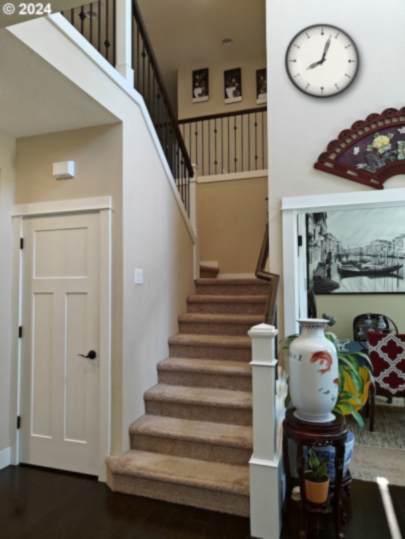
8:03
